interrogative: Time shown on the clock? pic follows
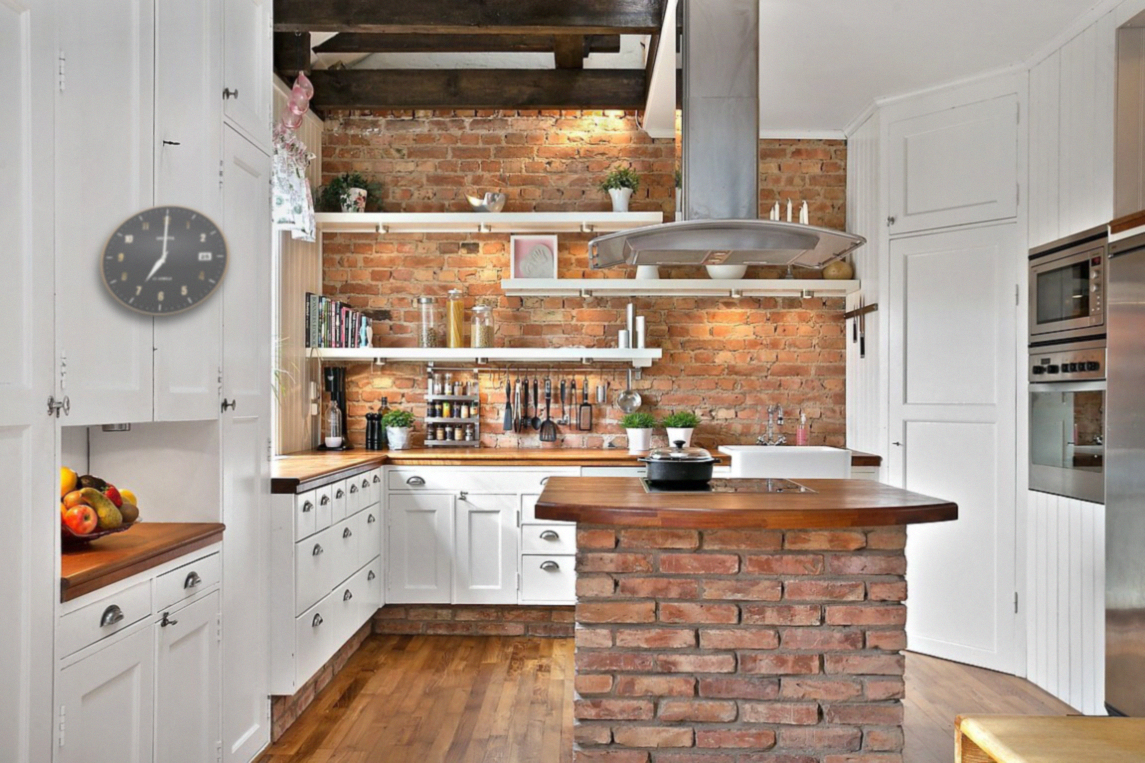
7:00
